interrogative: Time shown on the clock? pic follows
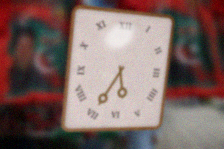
5:35
